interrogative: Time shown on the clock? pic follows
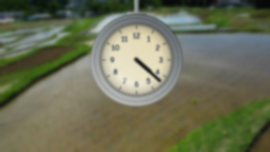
4:22
